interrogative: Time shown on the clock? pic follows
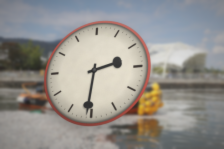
2:31
